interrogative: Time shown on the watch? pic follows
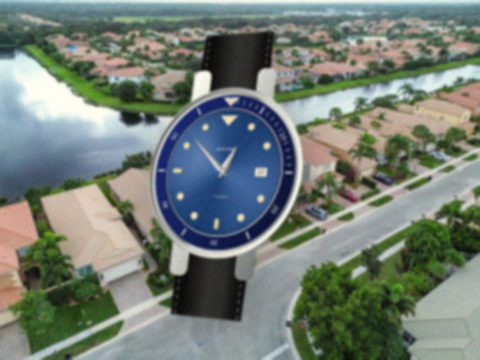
12:52
